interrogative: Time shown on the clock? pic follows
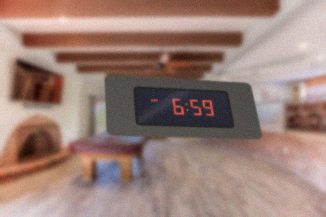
6:59
